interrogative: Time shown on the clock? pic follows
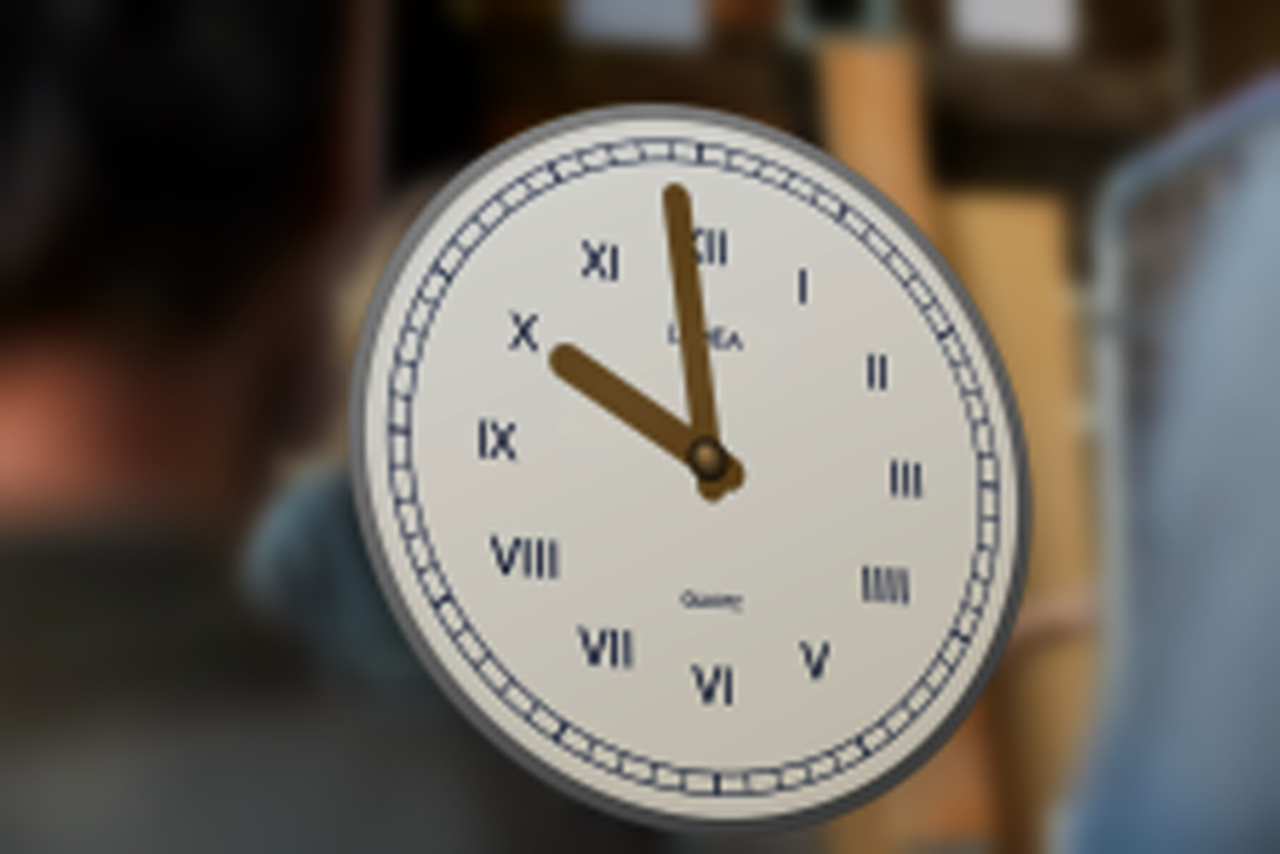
9:59
